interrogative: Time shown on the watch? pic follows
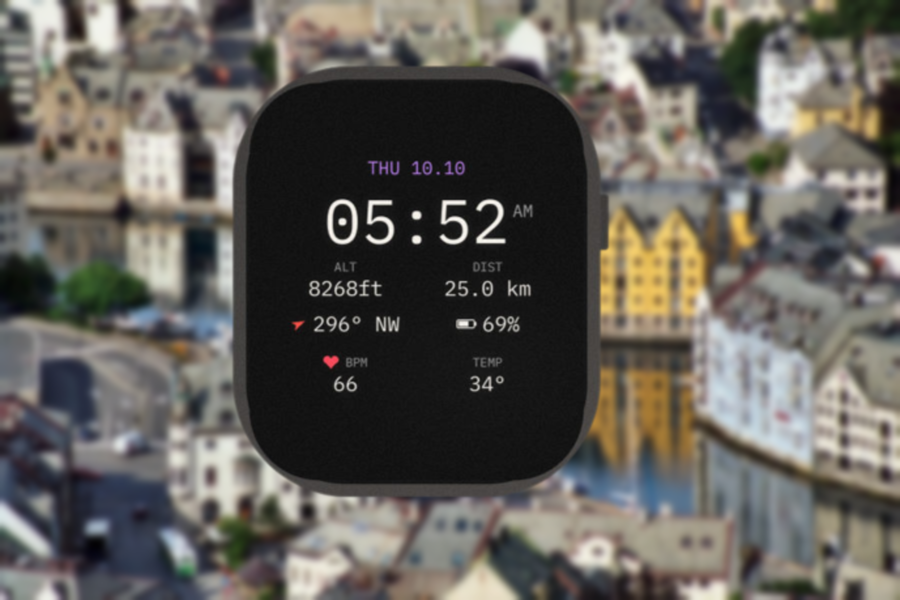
5:52
